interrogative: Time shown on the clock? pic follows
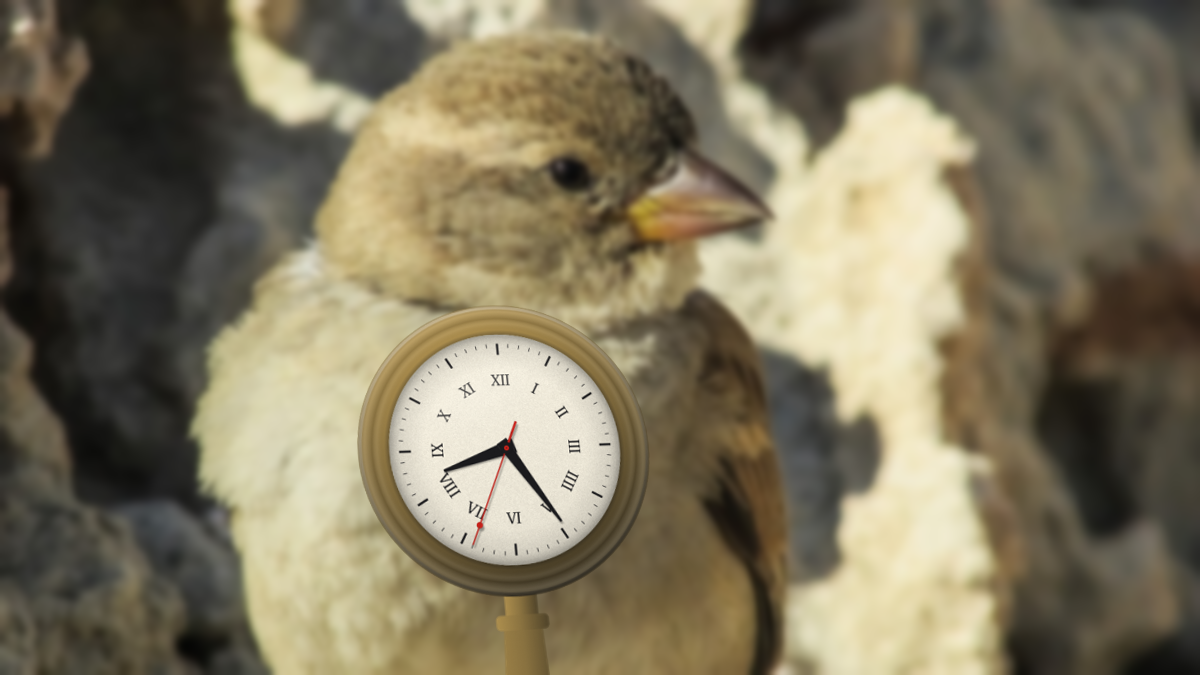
8:24:34
